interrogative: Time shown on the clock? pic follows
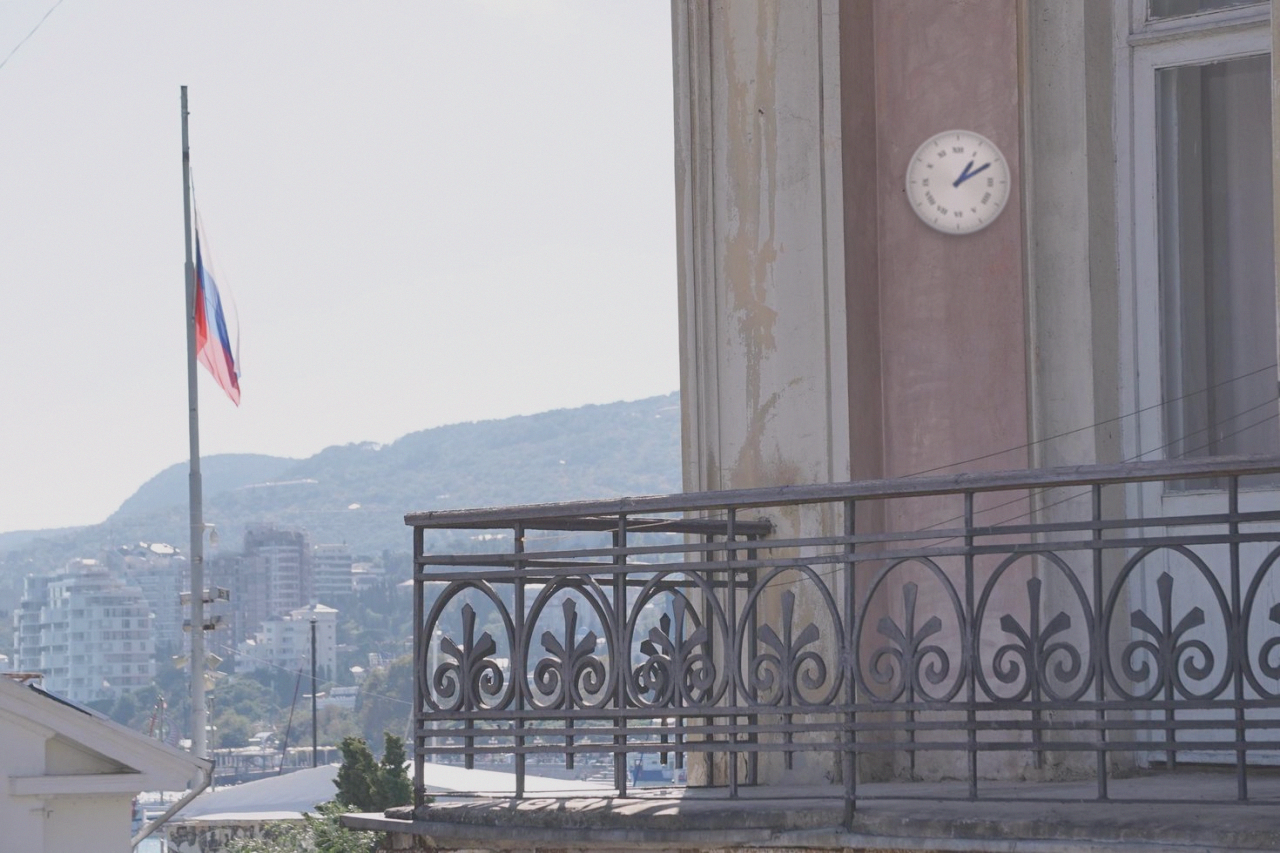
1:10
